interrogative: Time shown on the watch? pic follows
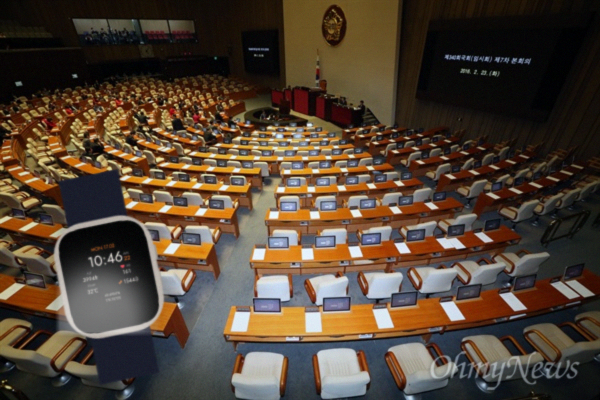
10:46
